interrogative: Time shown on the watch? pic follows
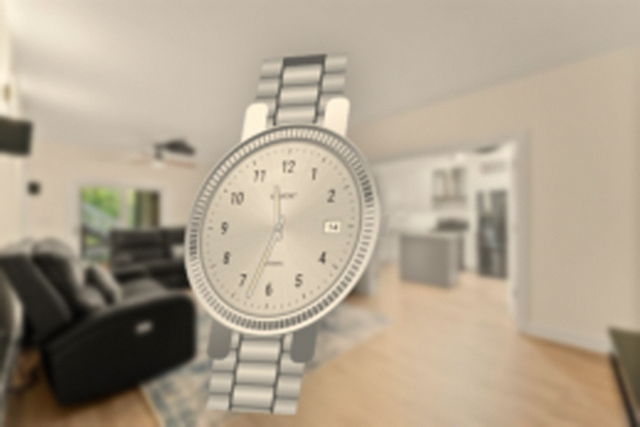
11:33
